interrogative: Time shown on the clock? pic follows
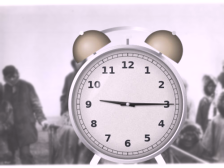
9:15
